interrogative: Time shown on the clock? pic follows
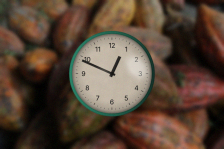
12:49
